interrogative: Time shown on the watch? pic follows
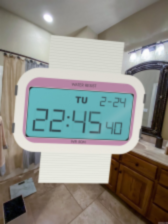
22:45:40
